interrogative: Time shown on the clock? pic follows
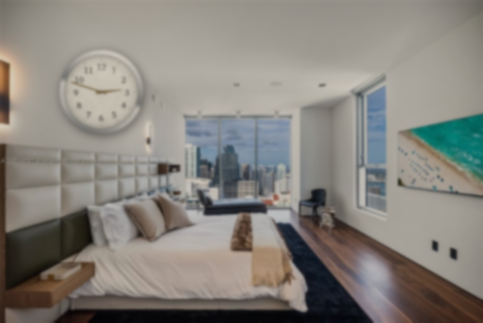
2:48
